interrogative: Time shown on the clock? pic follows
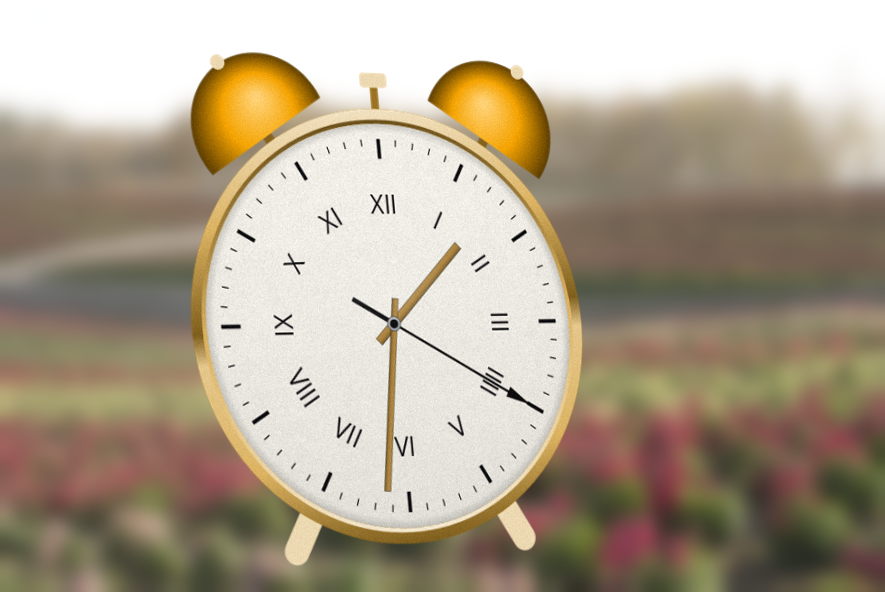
1:31:20
